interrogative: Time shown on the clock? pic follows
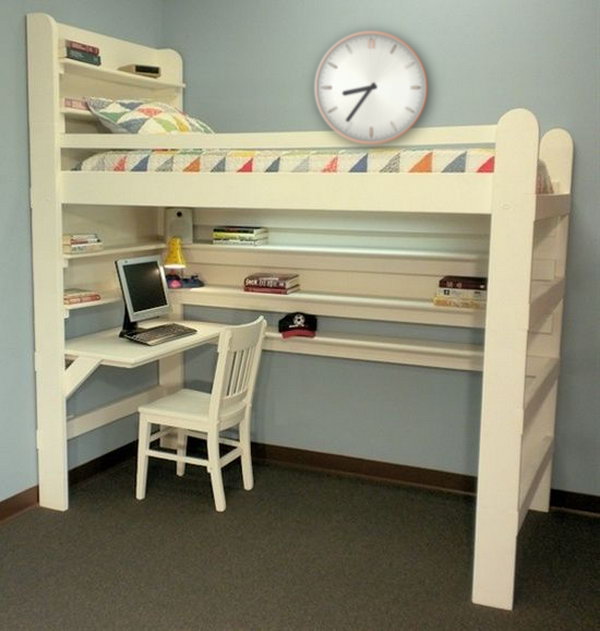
8:36
